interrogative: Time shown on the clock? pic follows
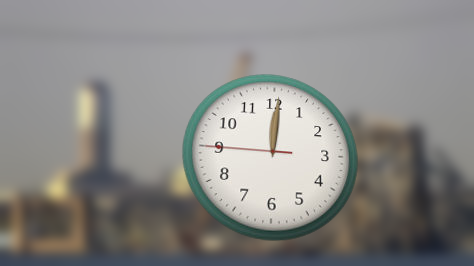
12:00:45
